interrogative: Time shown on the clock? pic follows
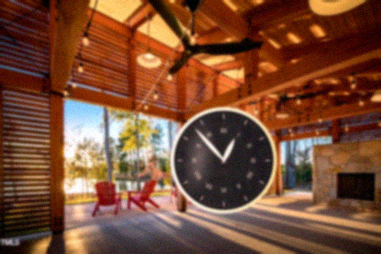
12:53
